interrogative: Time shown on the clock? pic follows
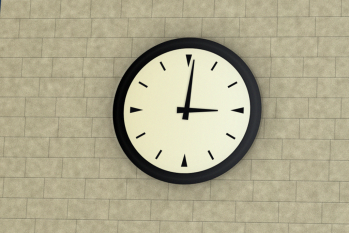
3:01
